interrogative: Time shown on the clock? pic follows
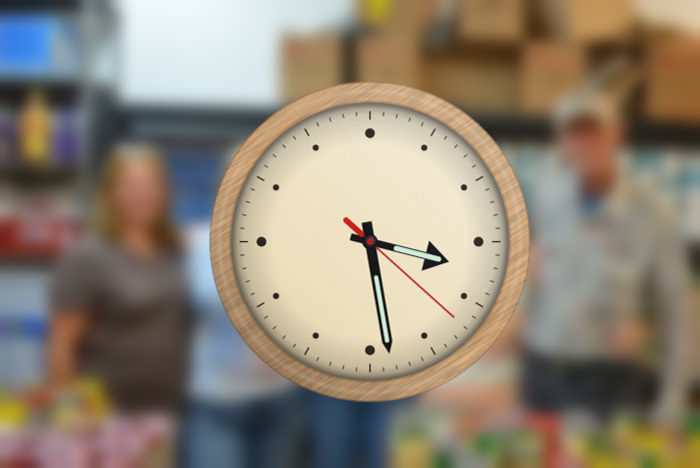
3:28:22
